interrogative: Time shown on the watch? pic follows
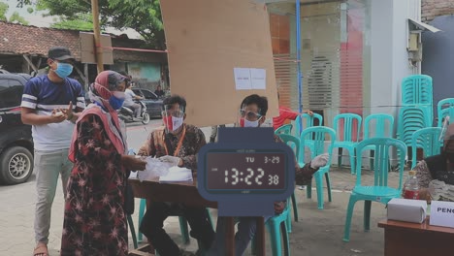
13:22:38
